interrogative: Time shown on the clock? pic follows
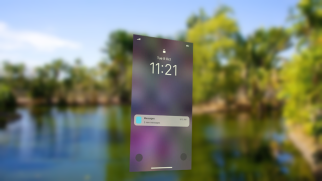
11:21
